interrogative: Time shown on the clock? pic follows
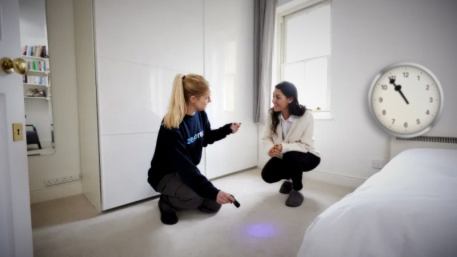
10:54
